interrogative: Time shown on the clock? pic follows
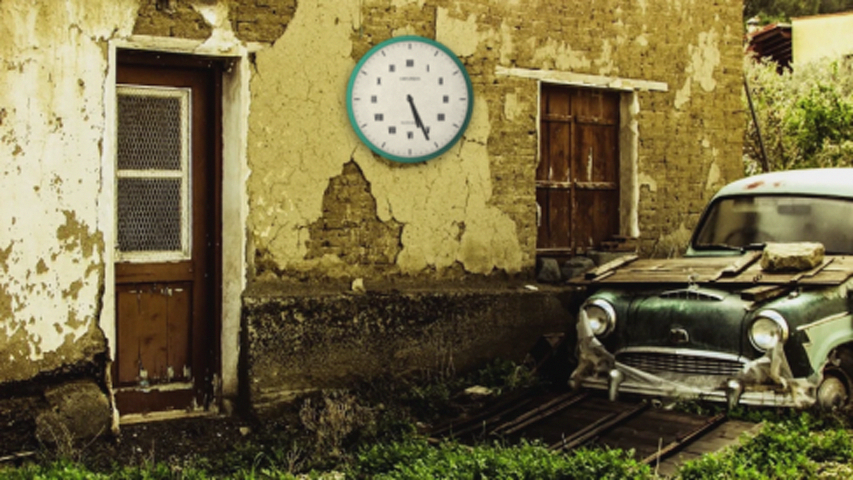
5:26
